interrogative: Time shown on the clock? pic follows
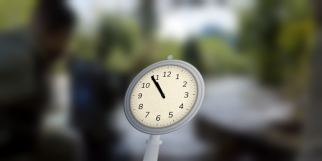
10:54
